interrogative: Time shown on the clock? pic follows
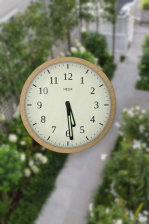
5:29
